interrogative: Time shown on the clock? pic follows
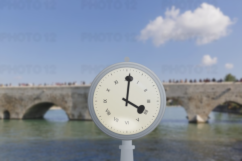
4:01
